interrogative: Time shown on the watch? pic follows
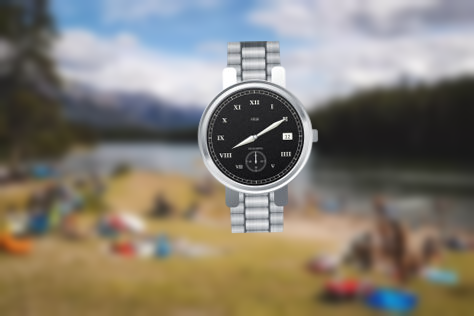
8:10
